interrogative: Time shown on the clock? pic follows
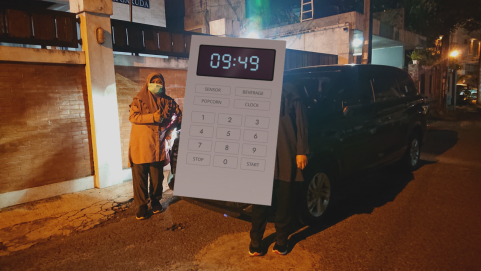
9:49
